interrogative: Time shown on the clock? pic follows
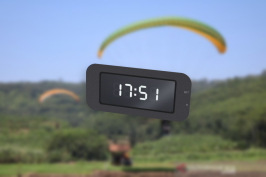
17:51
